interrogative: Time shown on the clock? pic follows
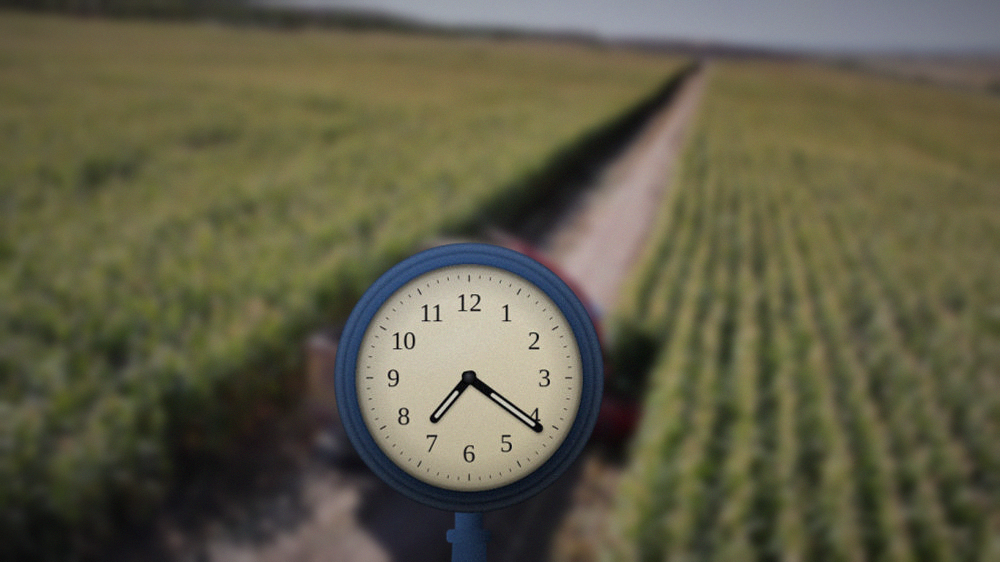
7:21
